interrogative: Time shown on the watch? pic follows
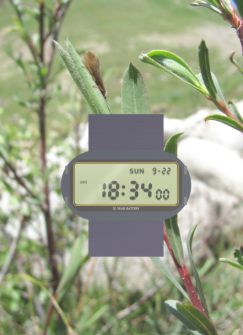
18:34:00
